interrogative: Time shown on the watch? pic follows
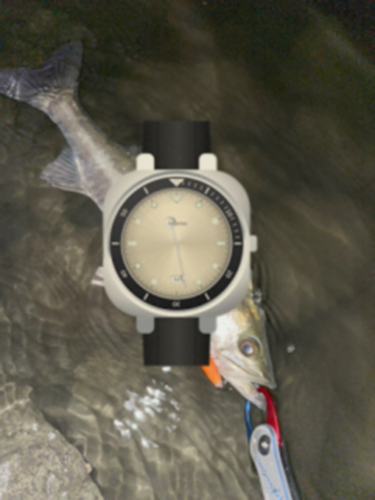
11:28
